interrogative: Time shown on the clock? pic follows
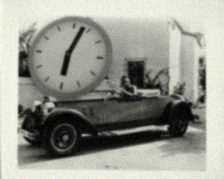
6:03
